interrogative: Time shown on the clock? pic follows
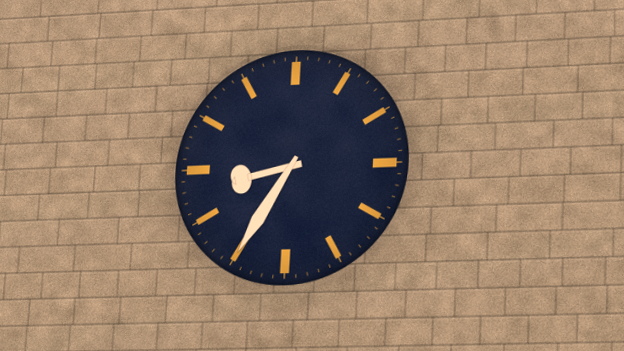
8:35
